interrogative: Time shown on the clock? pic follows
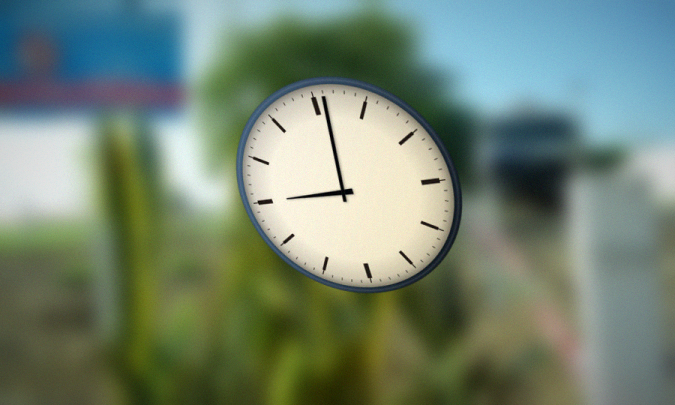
9:01
